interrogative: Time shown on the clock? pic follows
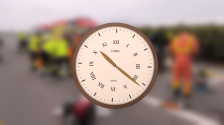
10:21
